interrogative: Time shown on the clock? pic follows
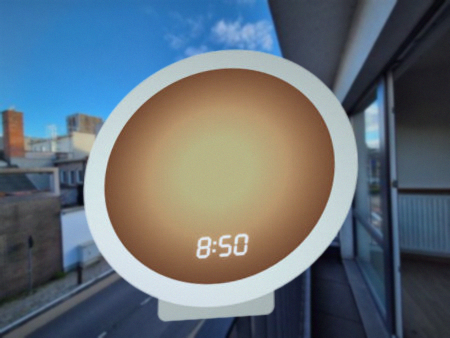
8:50
